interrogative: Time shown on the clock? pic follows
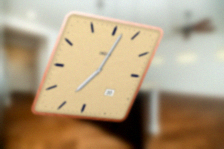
7:02
